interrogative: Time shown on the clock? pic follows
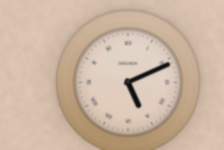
5:11
